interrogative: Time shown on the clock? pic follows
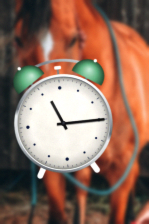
11:15
